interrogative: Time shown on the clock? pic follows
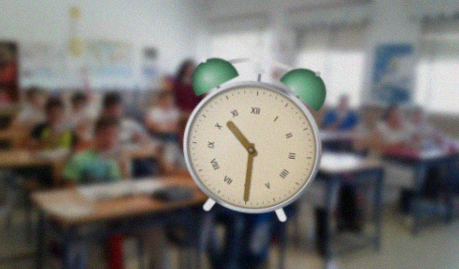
10:30
